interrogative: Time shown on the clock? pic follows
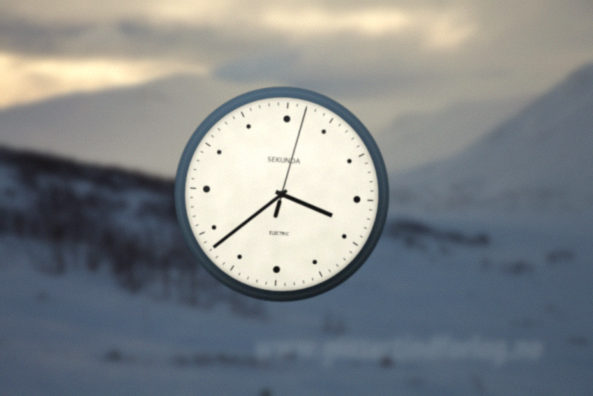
3:38:02
